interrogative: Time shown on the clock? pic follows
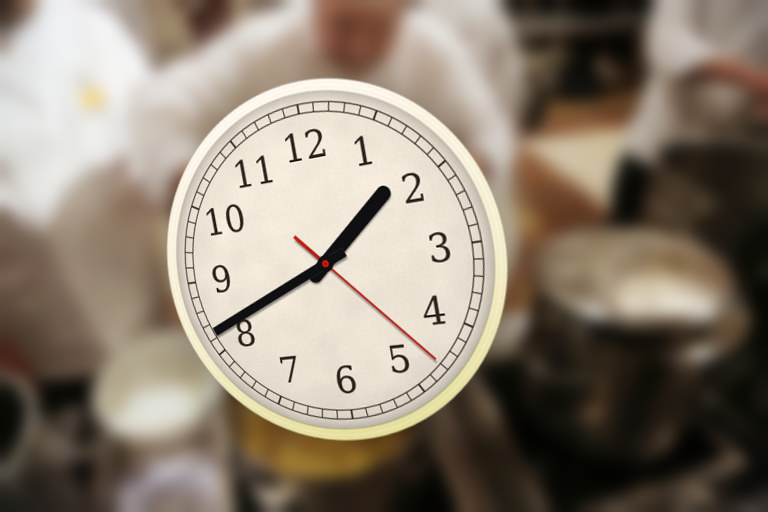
1:41:23
